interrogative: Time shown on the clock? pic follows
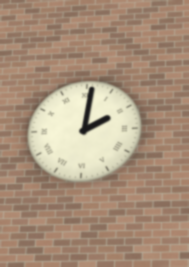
2:01
